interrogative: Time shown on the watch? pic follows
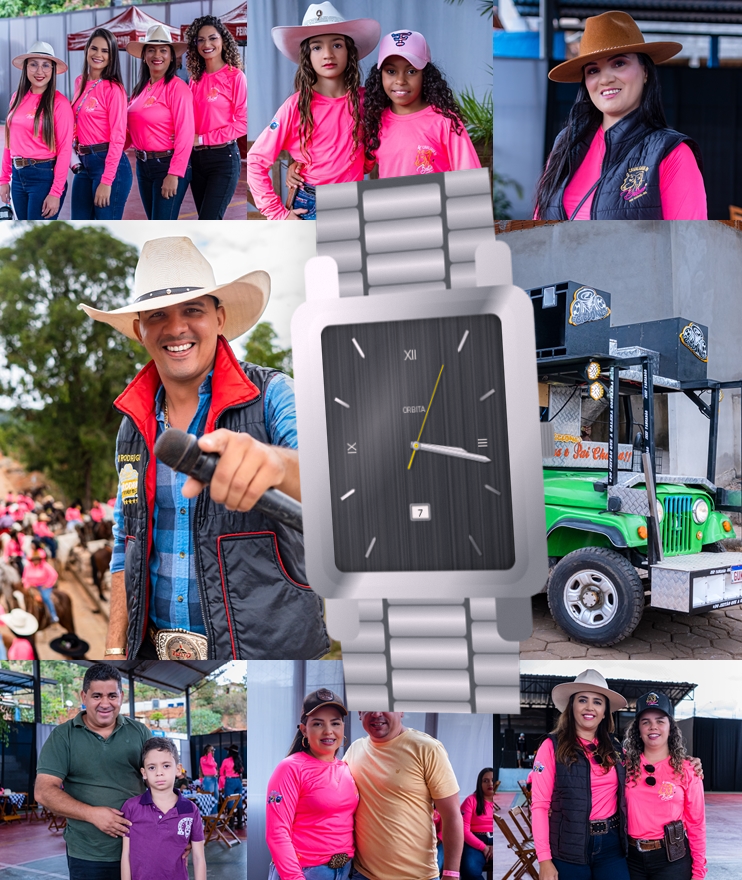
3:17:04
